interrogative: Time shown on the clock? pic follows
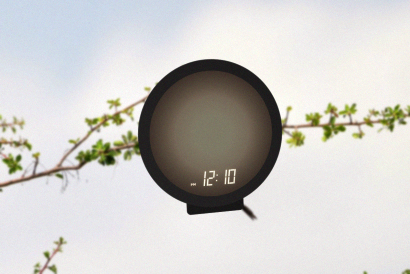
12:10
